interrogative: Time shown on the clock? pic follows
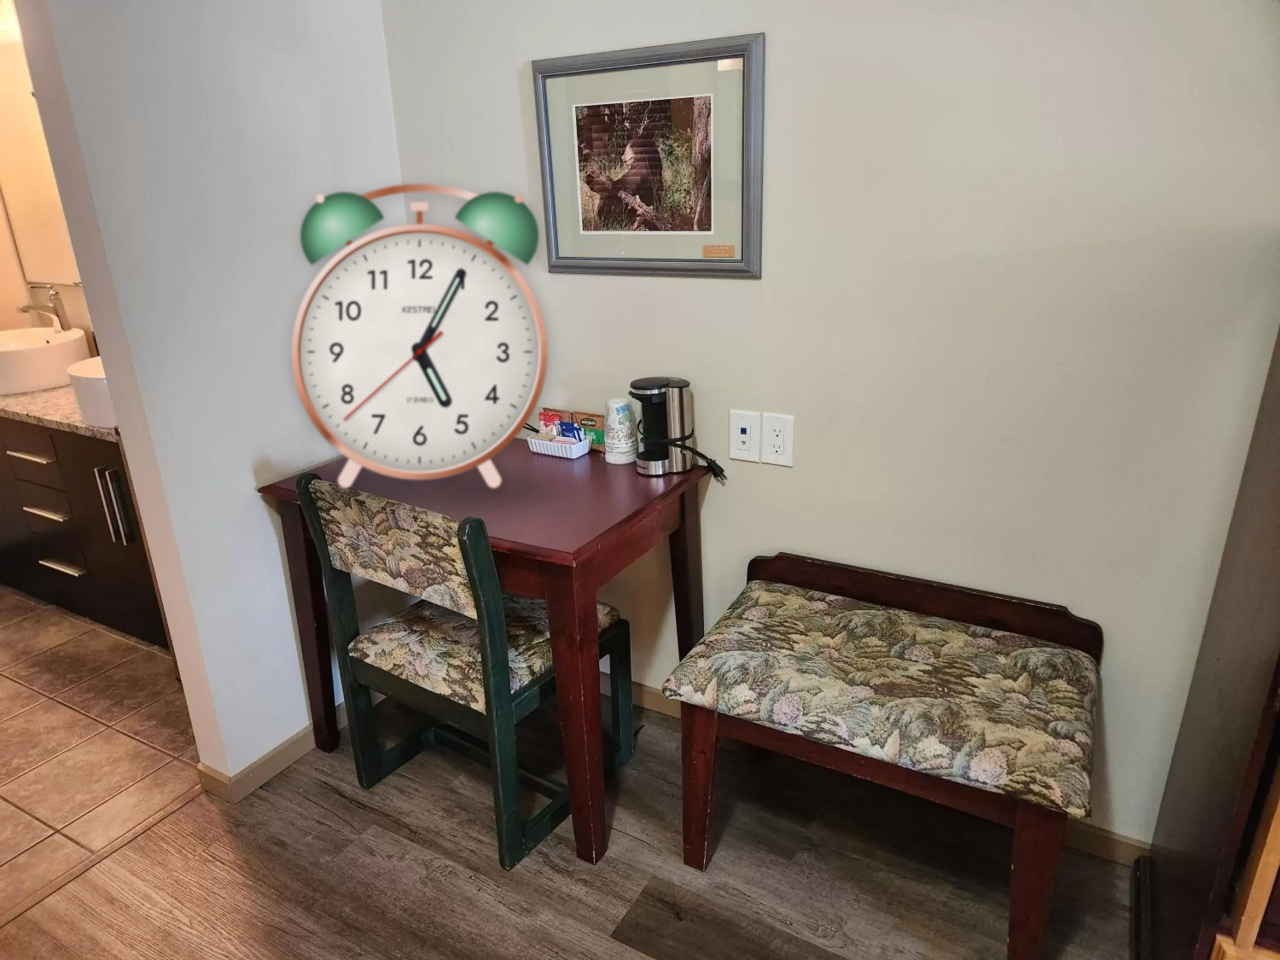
5:04:38
